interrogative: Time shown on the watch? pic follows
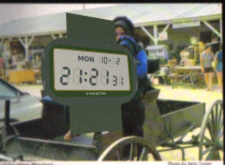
21:21:31
